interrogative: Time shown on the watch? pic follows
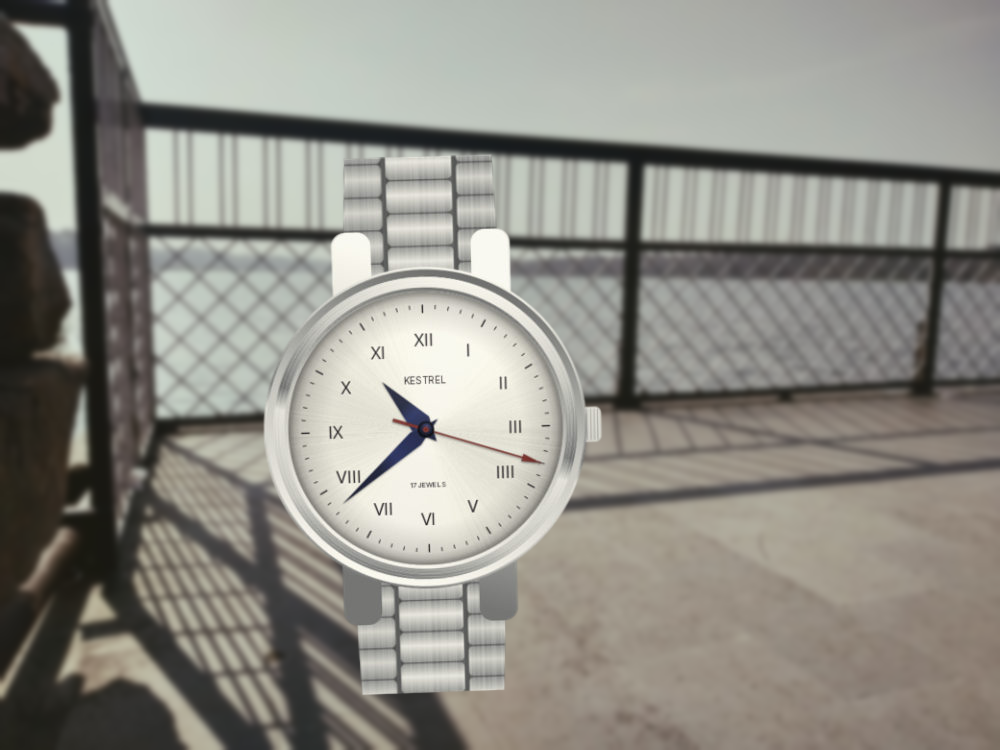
10:38:18
